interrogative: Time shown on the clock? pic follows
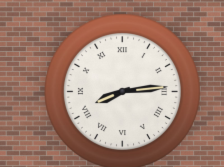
8:14
